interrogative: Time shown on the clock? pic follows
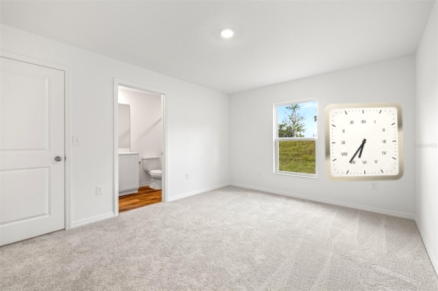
6:36
